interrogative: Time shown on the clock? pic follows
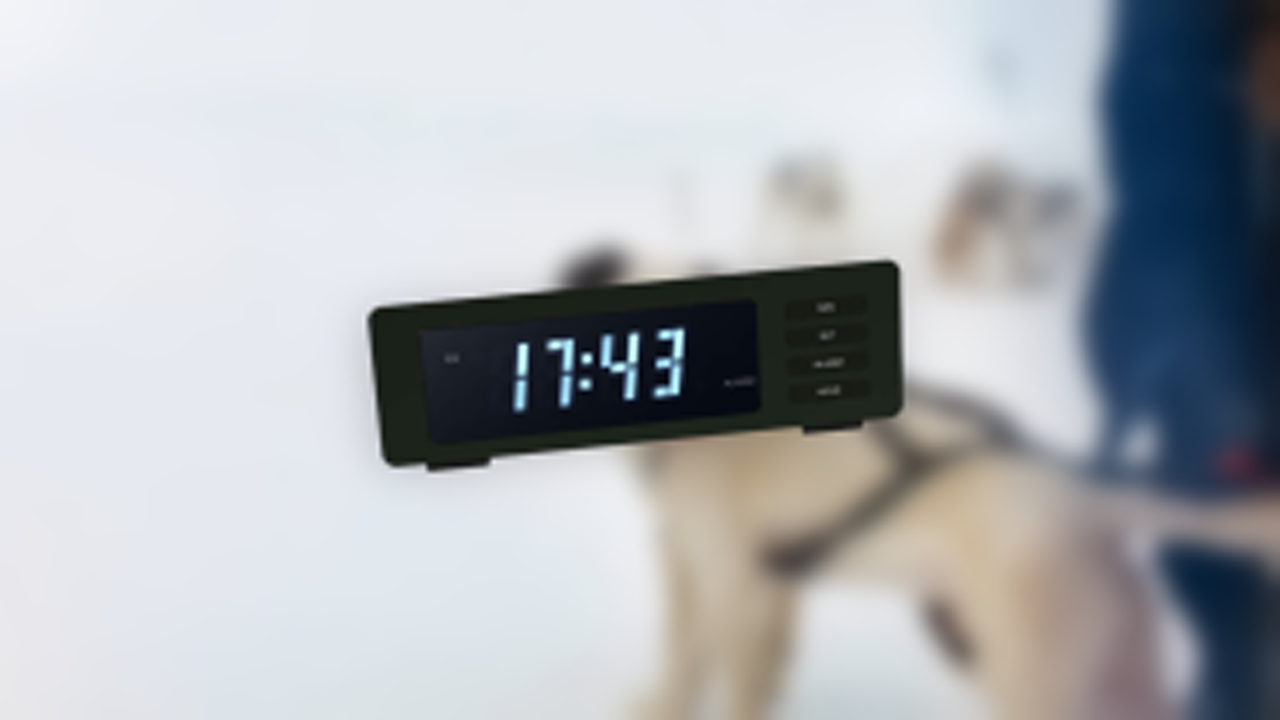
17:43
